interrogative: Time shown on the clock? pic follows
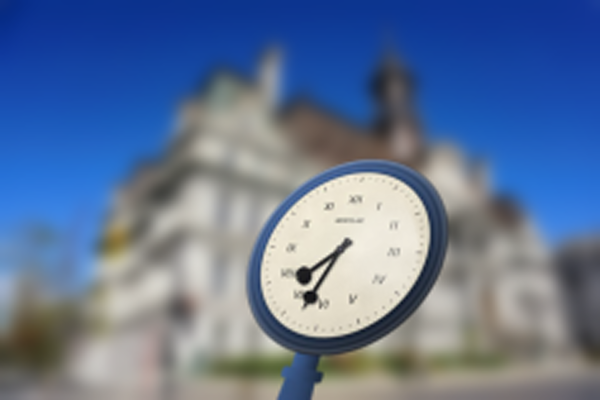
7:33
